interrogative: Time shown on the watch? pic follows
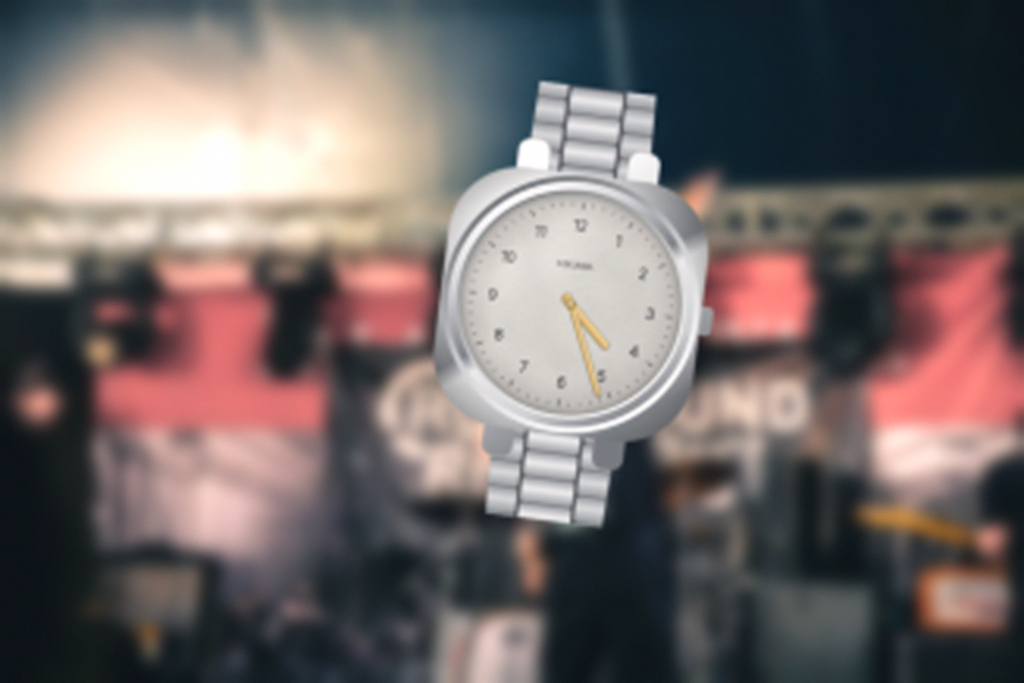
4:26
